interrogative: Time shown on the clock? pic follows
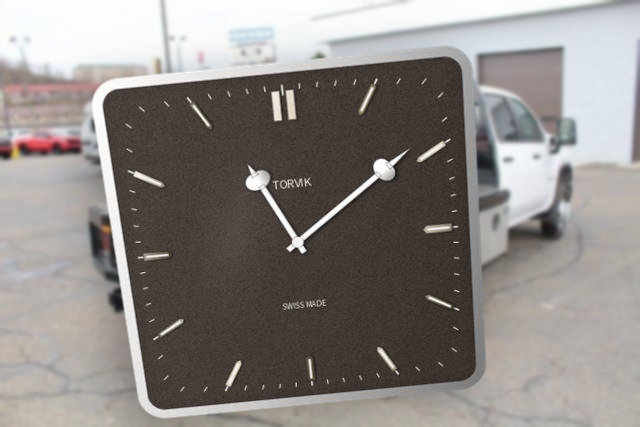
11:09
